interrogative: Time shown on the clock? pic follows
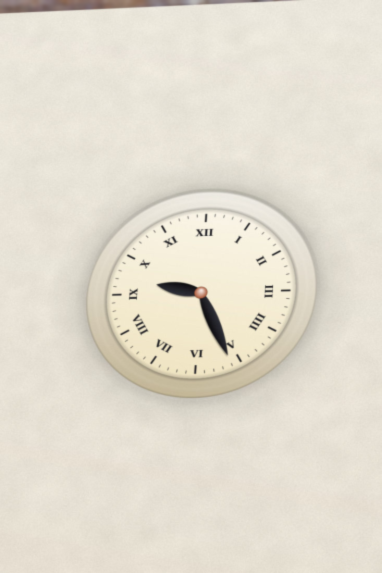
9:26
